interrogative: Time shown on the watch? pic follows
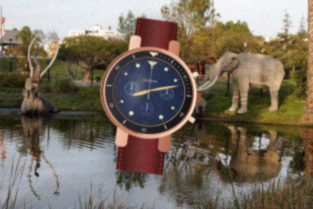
8:12
